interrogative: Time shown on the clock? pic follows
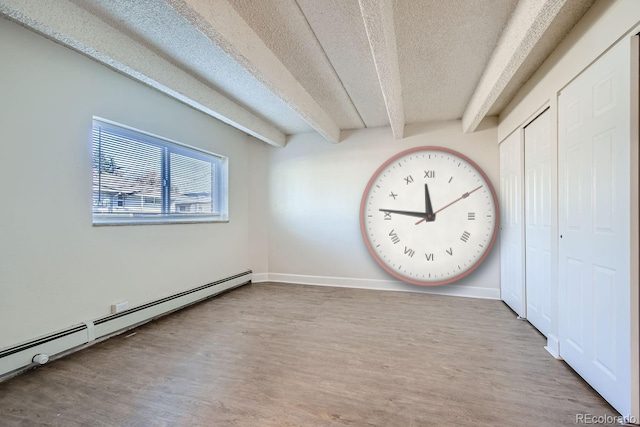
11:46:10
